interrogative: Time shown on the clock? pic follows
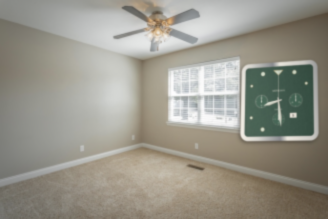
8:29
